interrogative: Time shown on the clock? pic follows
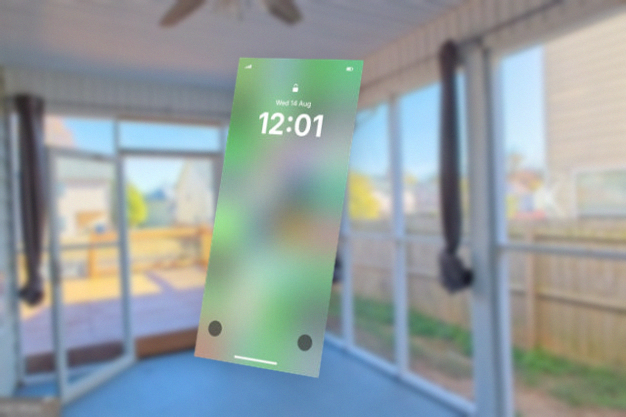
12:01
